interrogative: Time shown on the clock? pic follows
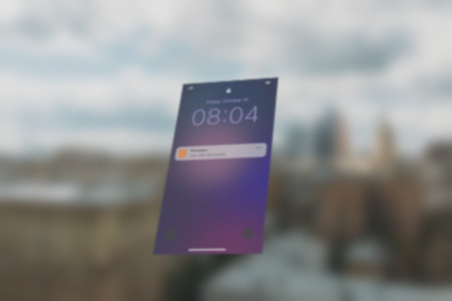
8:04
